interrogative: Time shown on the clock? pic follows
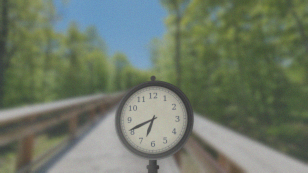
6:41
